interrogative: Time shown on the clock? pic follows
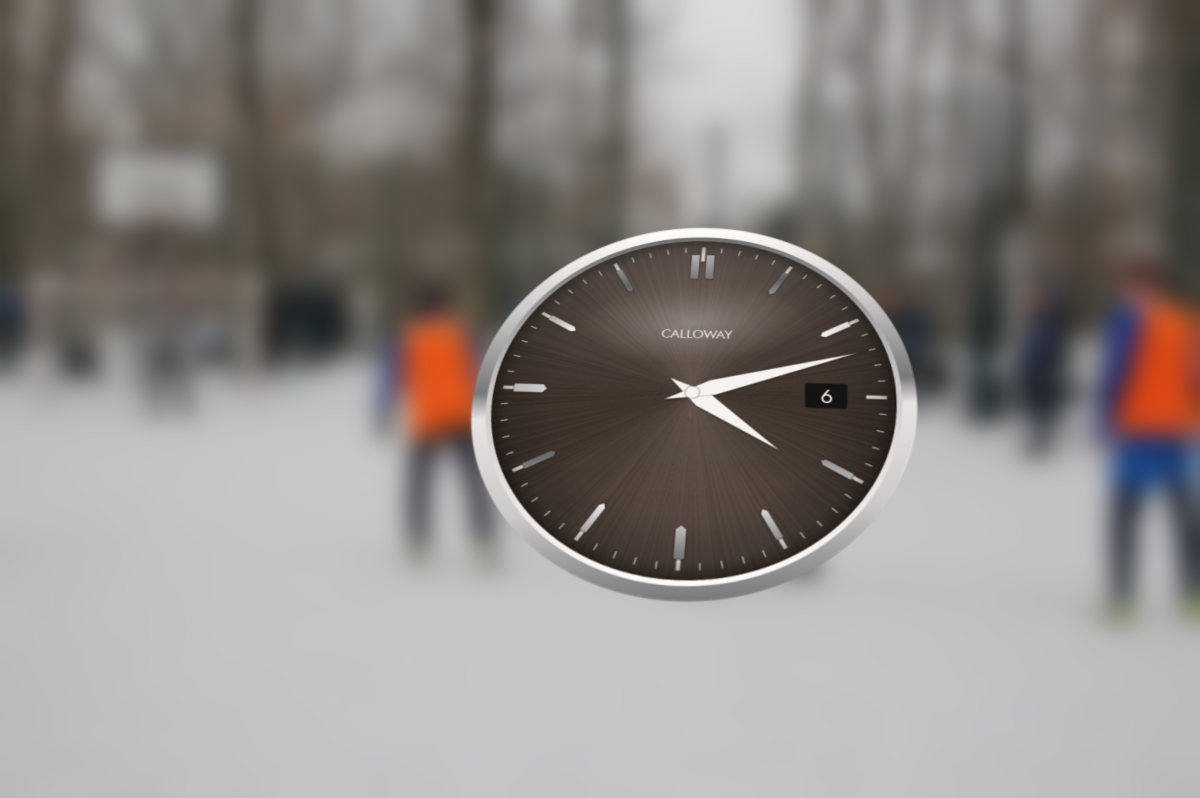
4:12
